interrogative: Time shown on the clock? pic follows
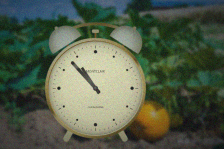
10:53
